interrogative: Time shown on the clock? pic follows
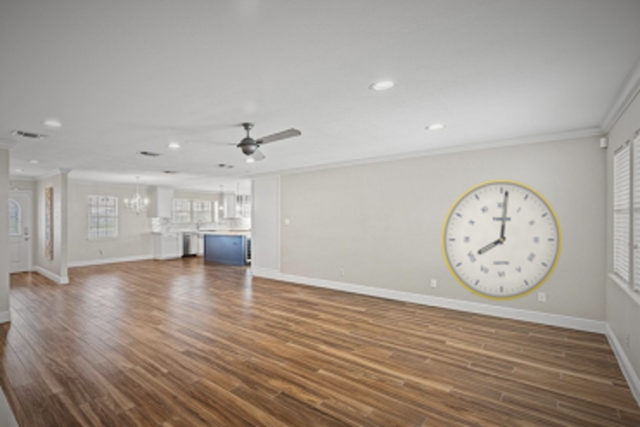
8:01
